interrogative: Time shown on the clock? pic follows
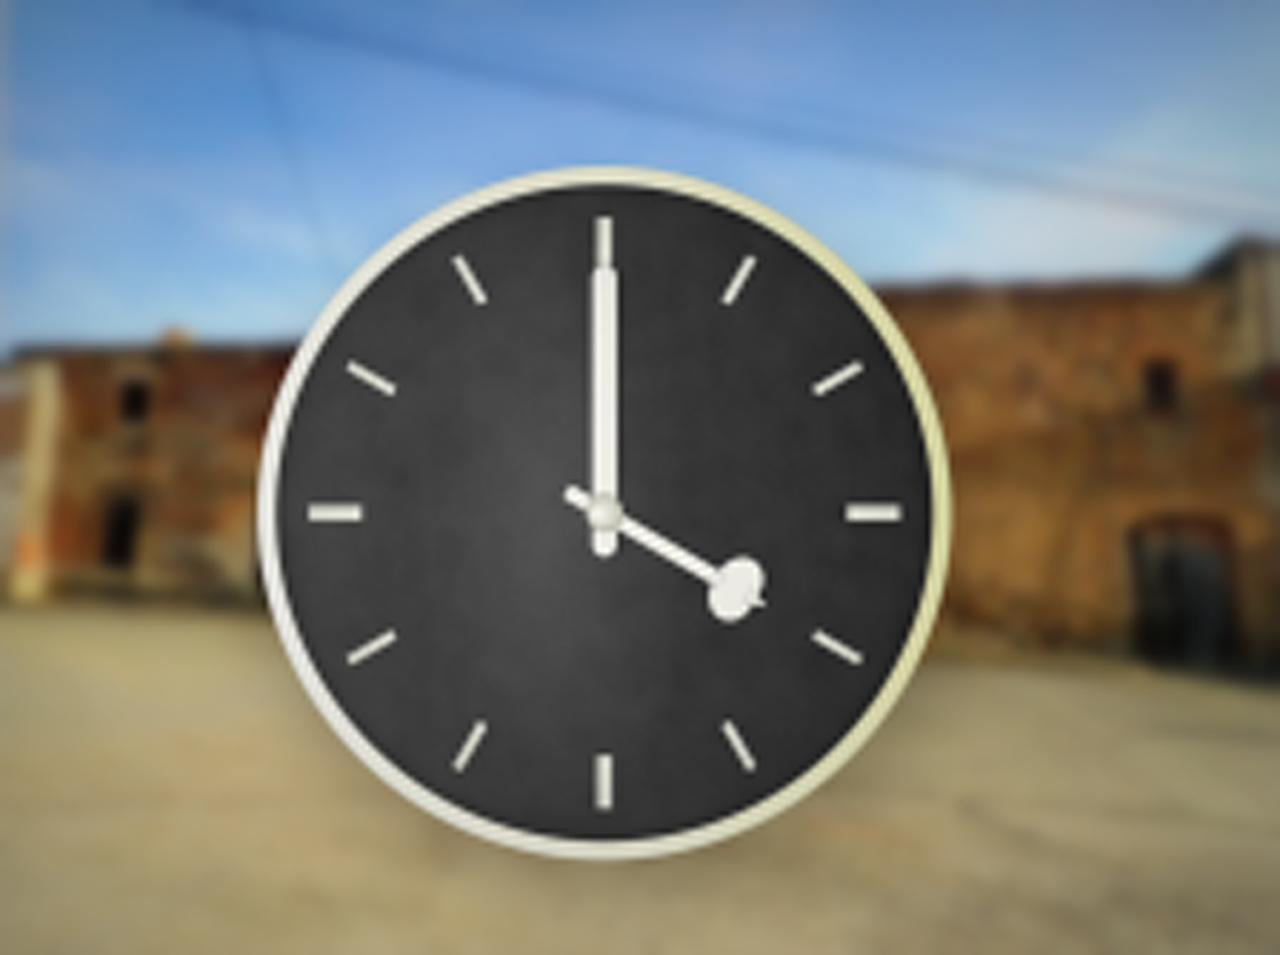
4:00
